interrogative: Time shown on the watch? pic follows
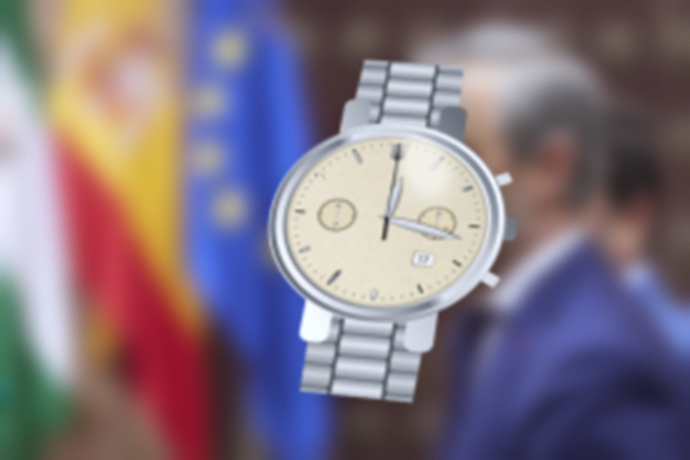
12:17
